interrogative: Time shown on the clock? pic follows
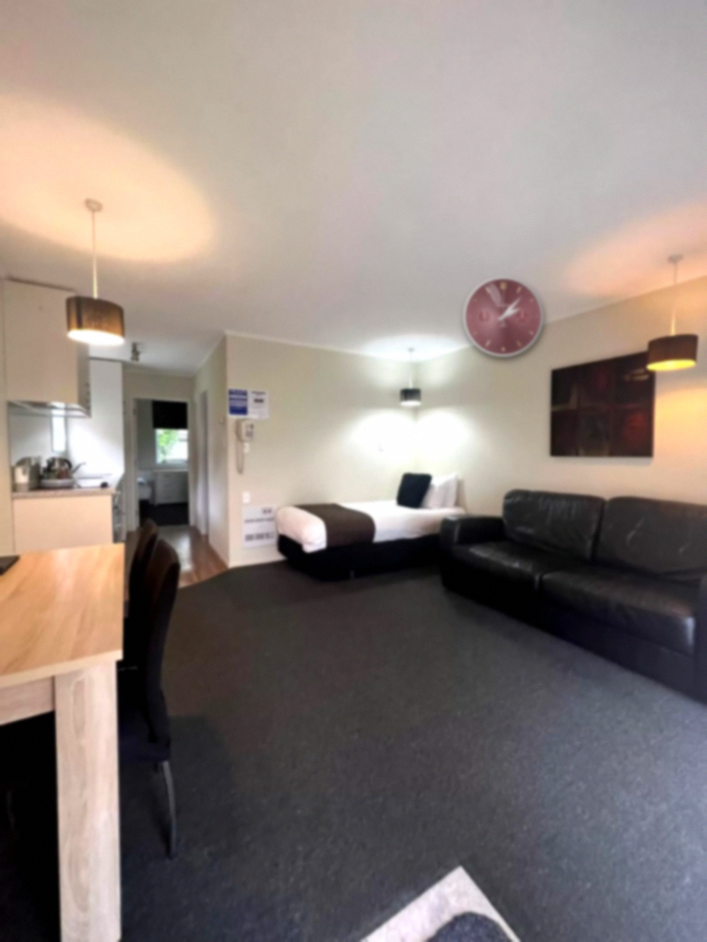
2:07
